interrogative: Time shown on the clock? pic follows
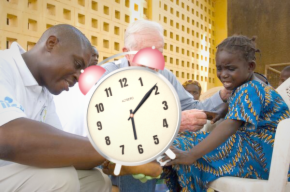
6:09
